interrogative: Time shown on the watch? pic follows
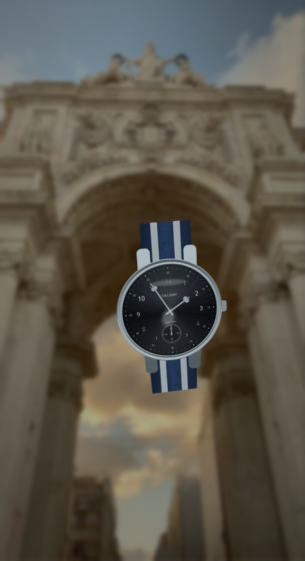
1:55
